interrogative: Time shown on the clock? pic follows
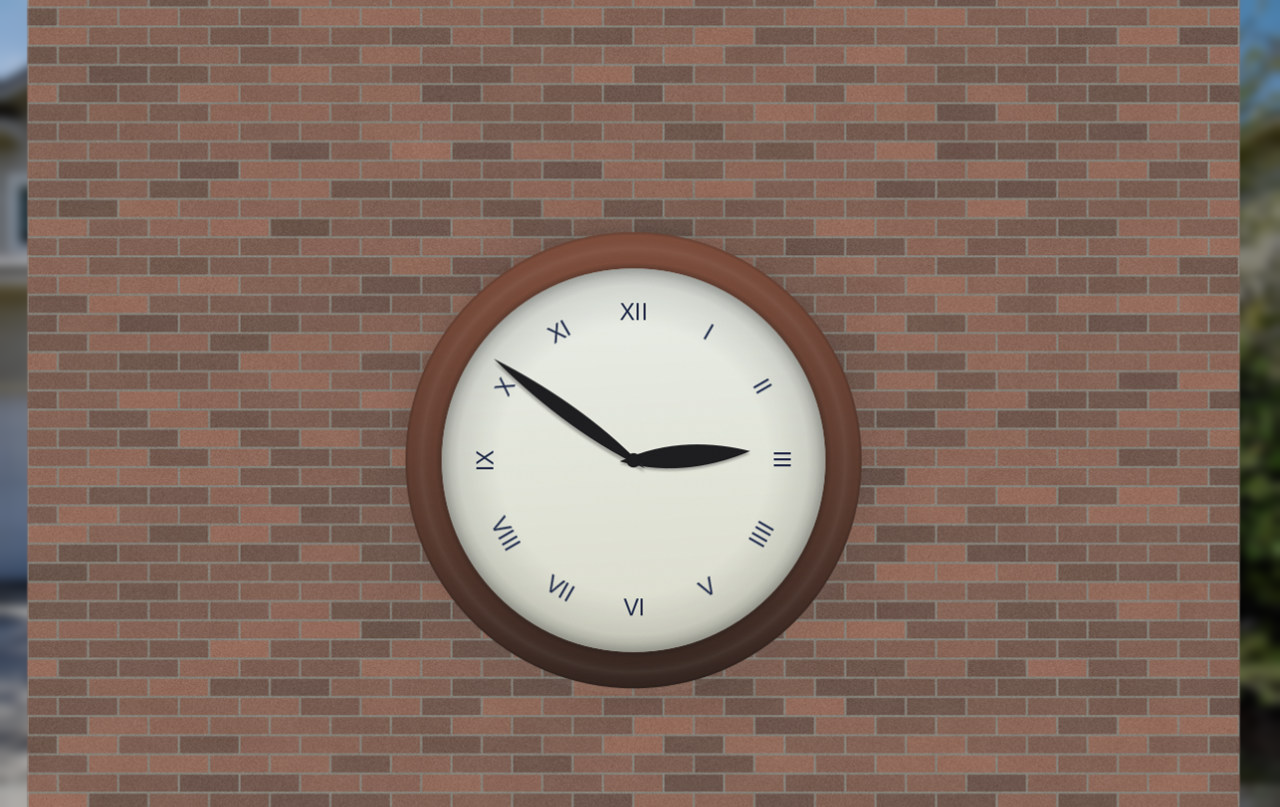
2:51
